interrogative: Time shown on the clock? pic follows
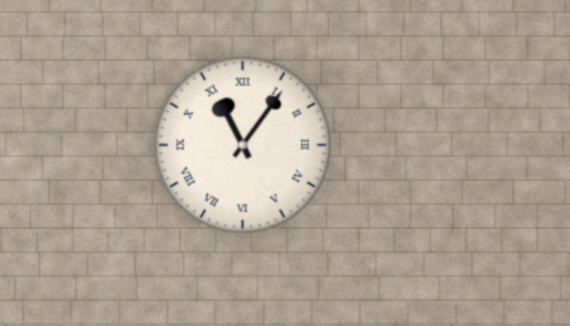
11:06
